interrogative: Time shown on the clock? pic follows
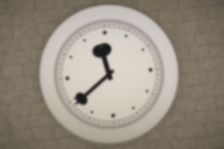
11:39
